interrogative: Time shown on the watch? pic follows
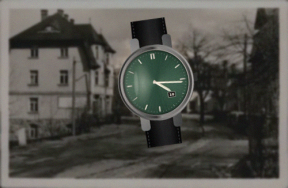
4:16
